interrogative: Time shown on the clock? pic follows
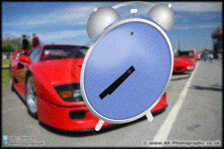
7:39
